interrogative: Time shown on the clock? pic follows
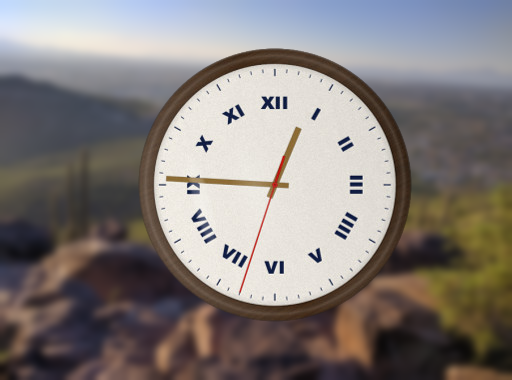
12:45:33
